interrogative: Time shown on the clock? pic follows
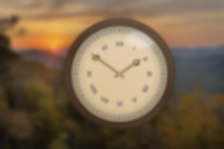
1:51
